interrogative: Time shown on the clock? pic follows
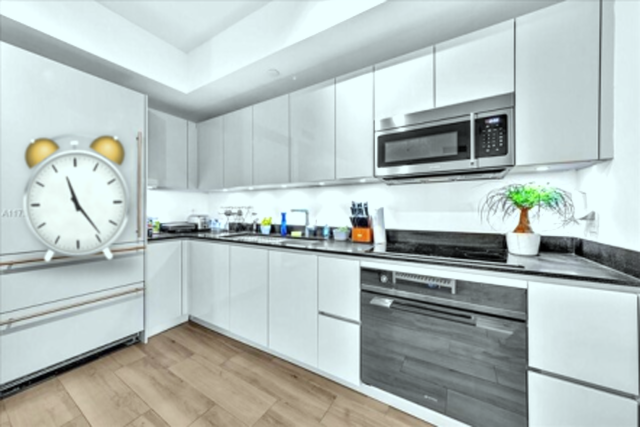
11:24
